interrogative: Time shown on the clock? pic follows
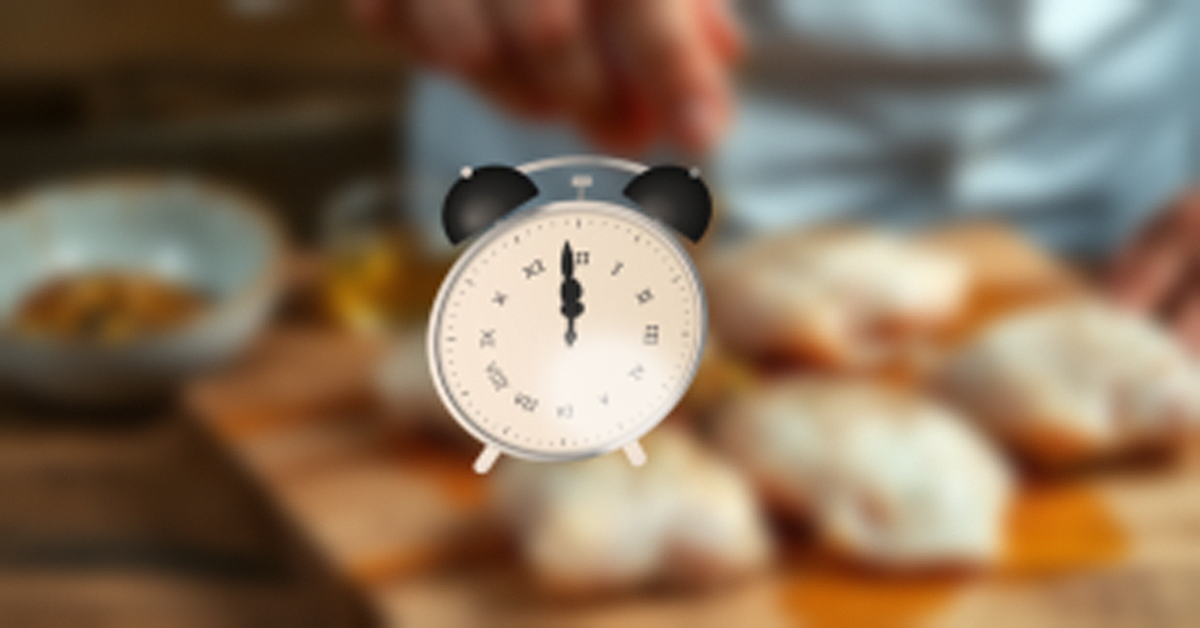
11:59
